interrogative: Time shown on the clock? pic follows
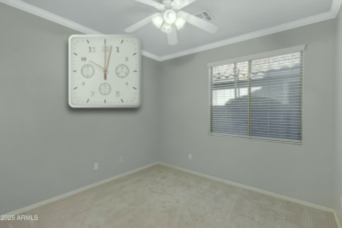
10:02
